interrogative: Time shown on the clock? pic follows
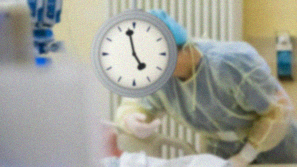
4:58
